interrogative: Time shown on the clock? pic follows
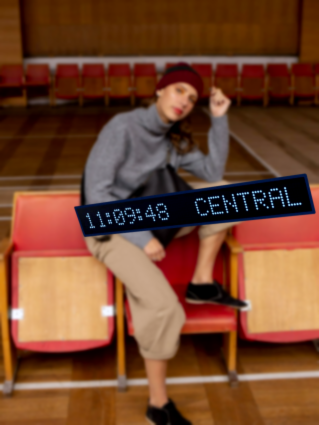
11:09:48
